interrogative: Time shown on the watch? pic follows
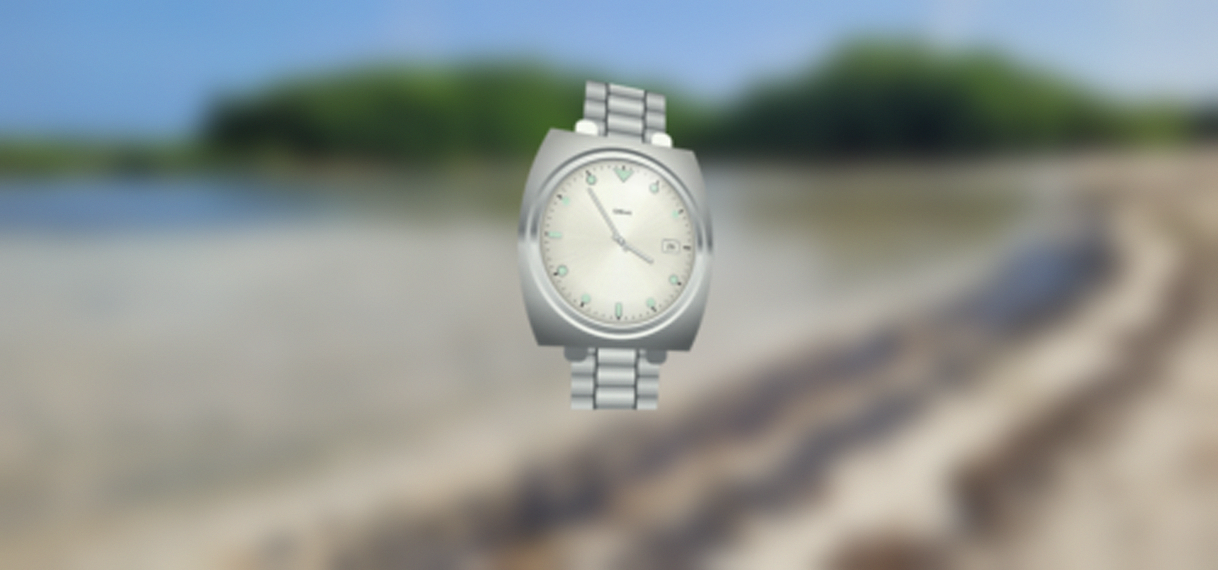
3:54
